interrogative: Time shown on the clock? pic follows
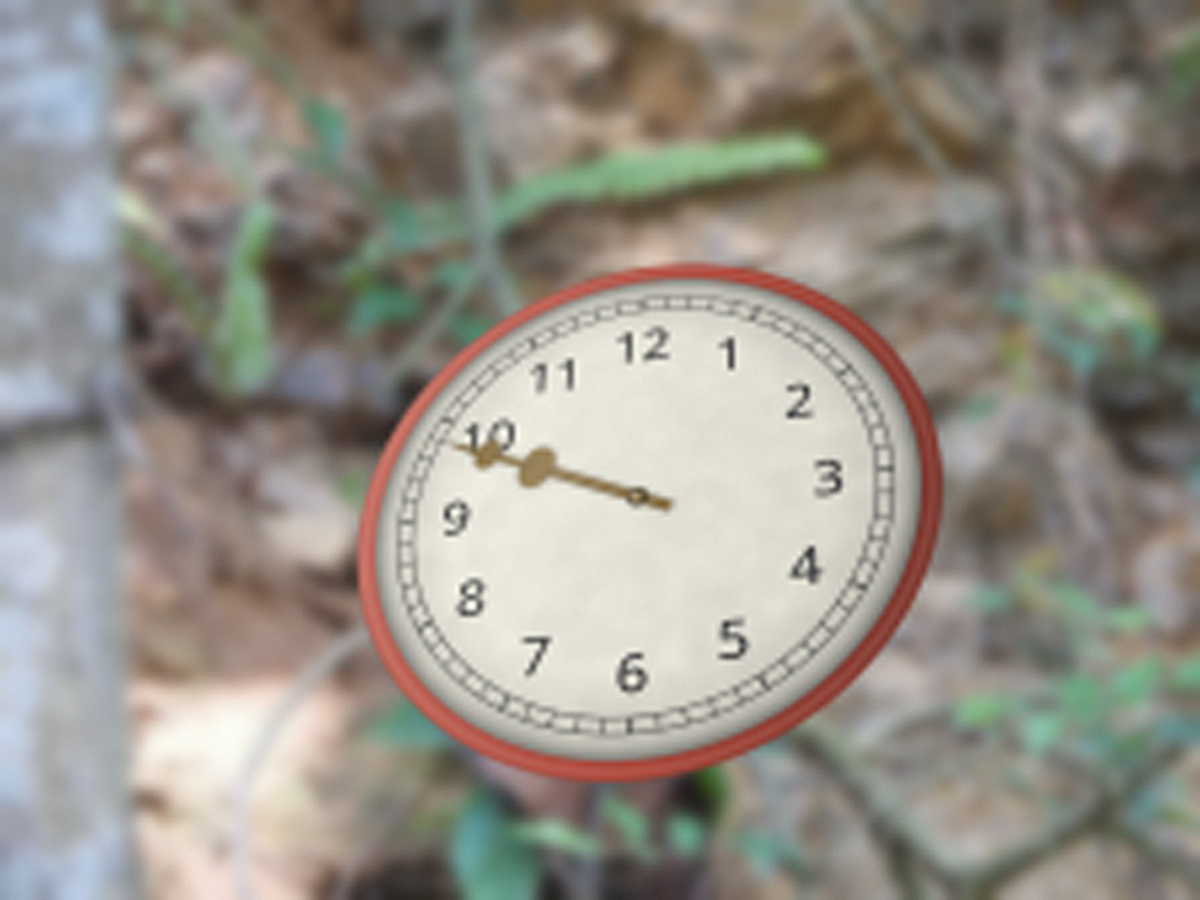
9:49
